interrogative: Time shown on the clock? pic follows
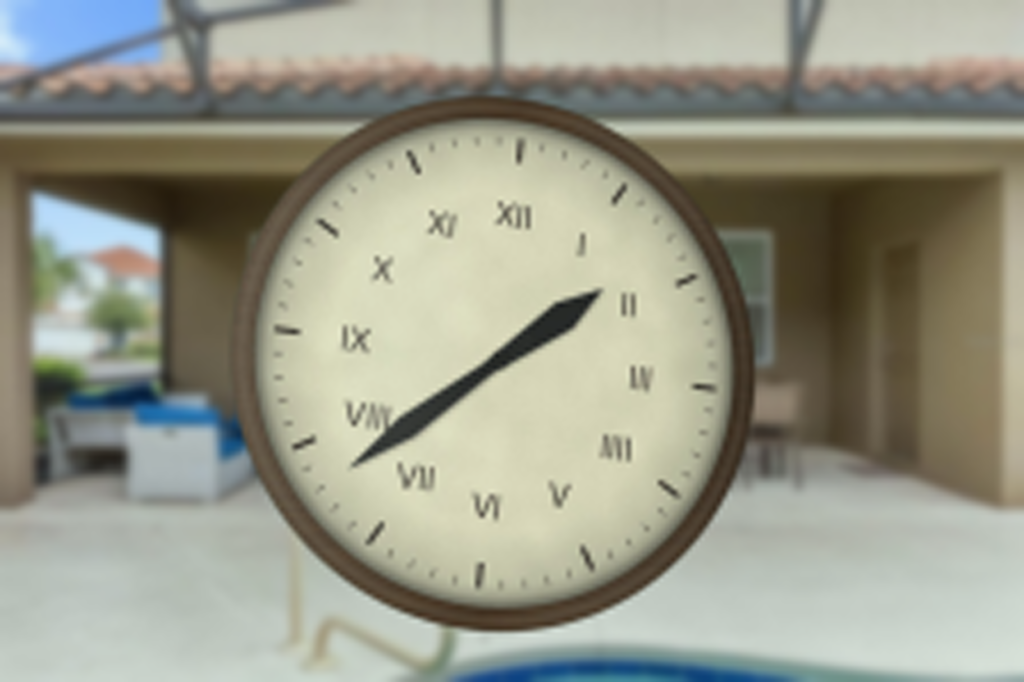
1:38
